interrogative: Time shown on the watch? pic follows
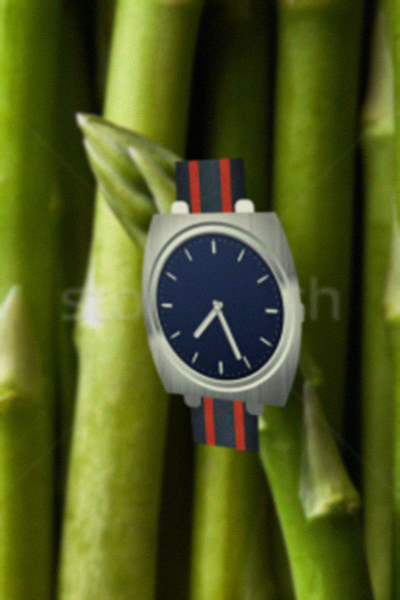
7:26
